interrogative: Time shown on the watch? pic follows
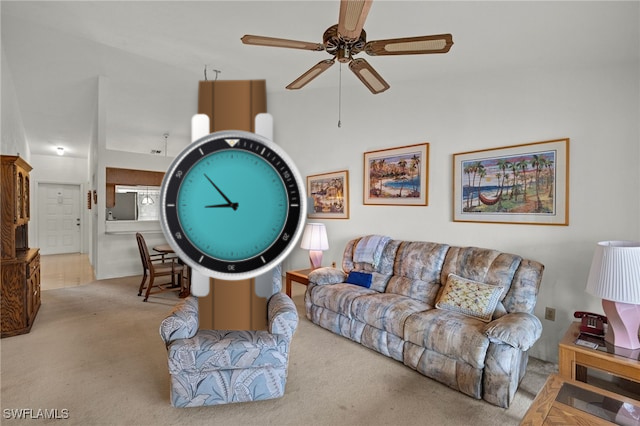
8:53
